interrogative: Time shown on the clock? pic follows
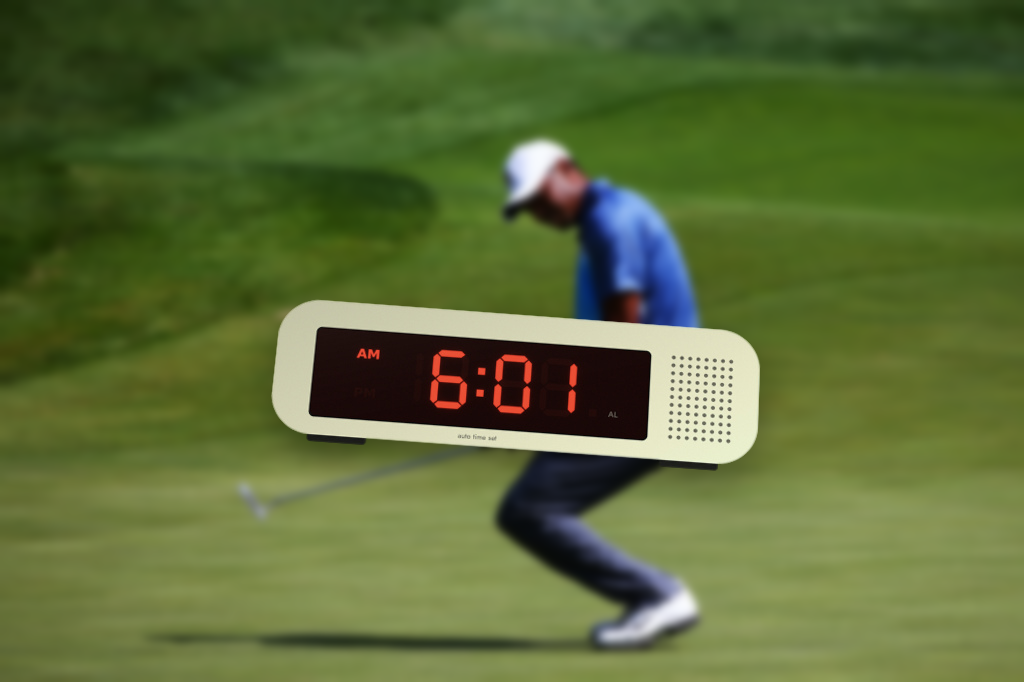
6:01
